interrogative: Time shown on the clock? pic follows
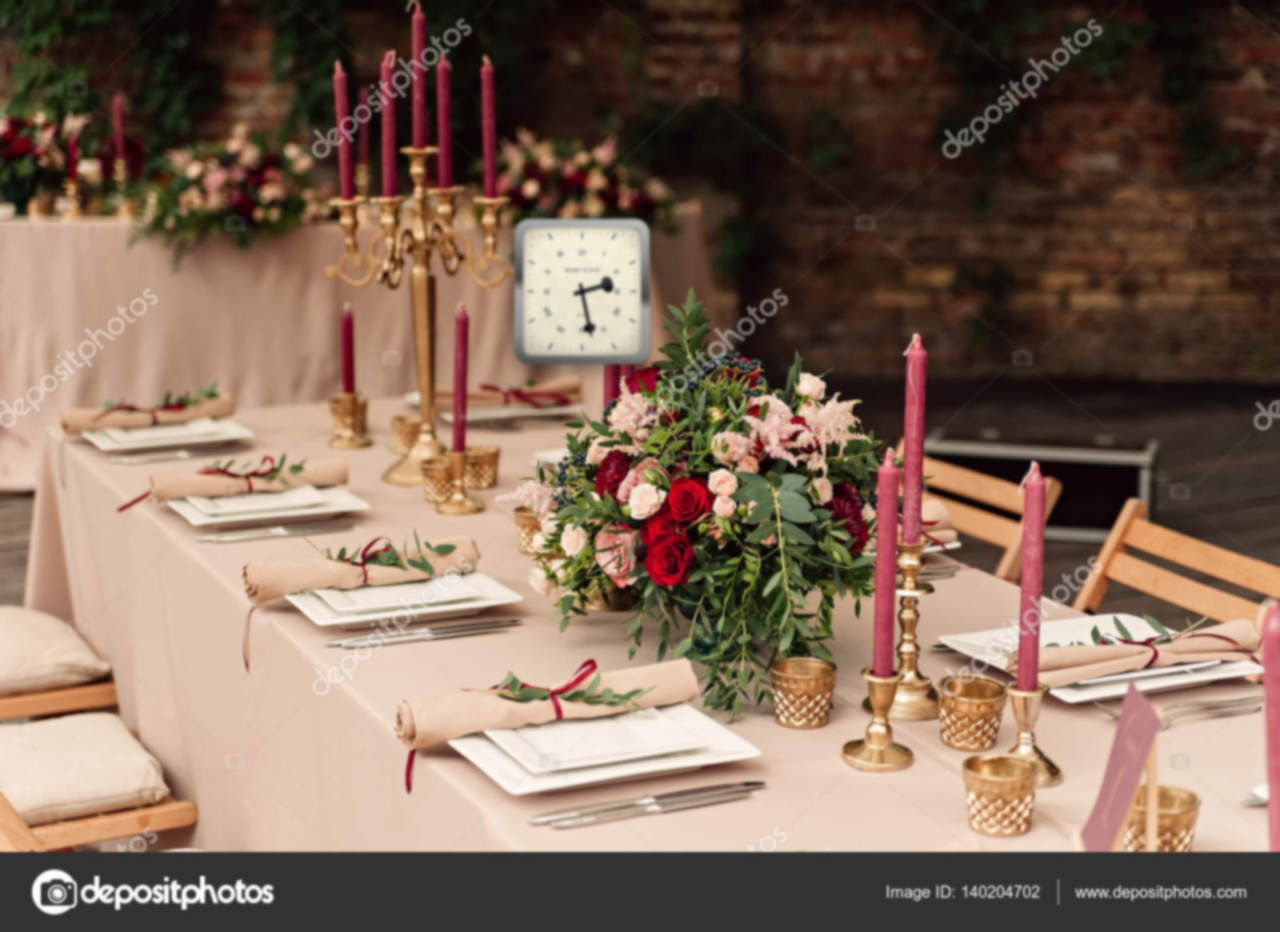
2:28
